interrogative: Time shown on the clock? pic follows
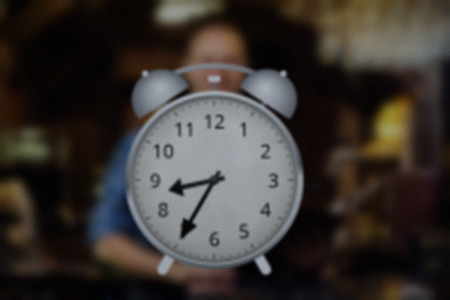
8:35
